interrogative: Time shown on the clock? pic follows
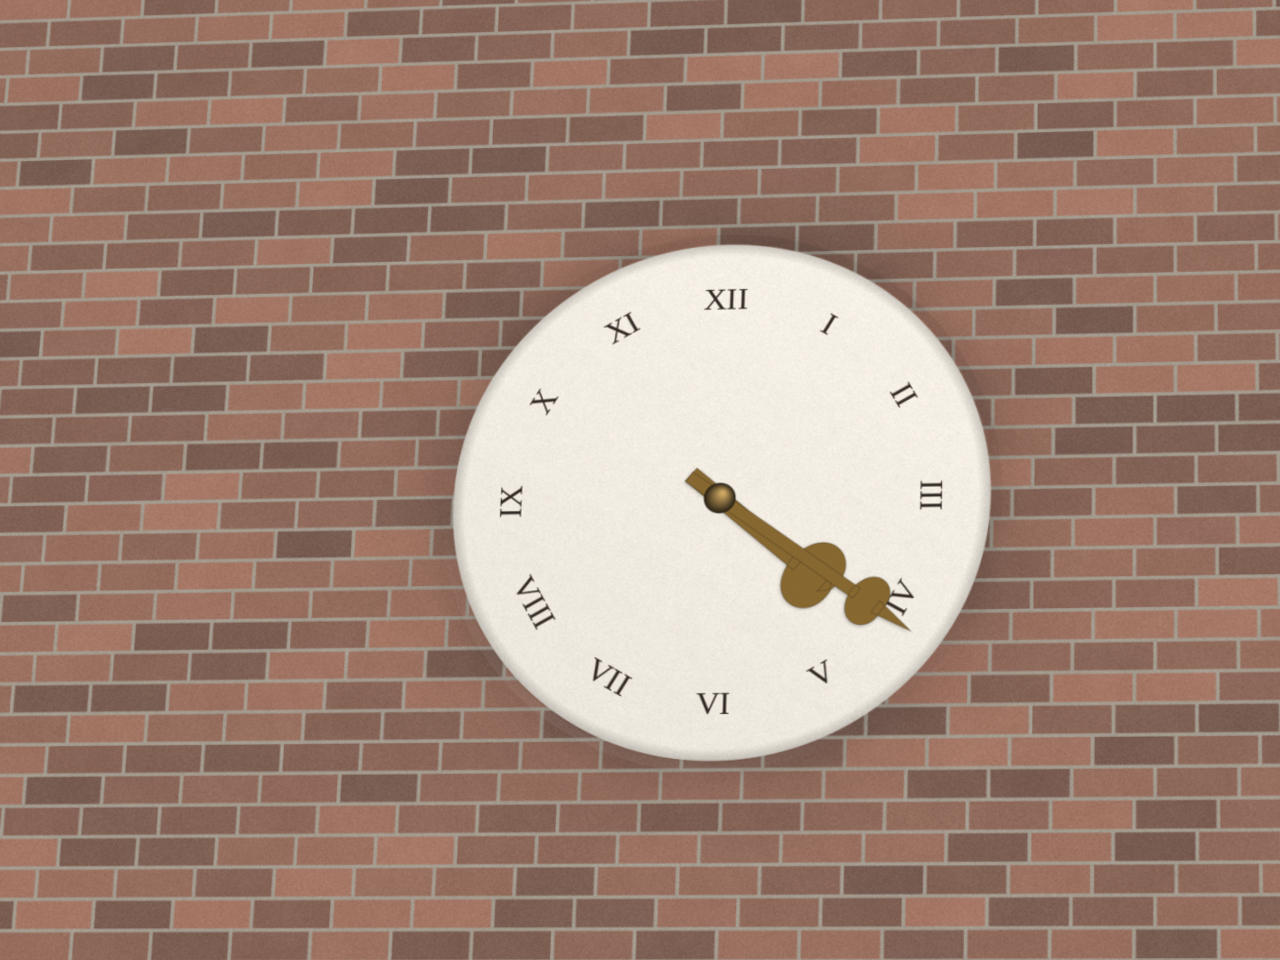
4:21
